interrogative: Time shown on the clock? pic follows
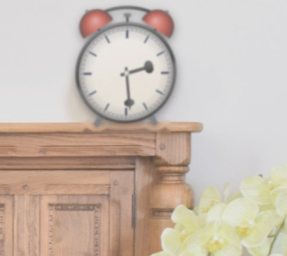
2:29
